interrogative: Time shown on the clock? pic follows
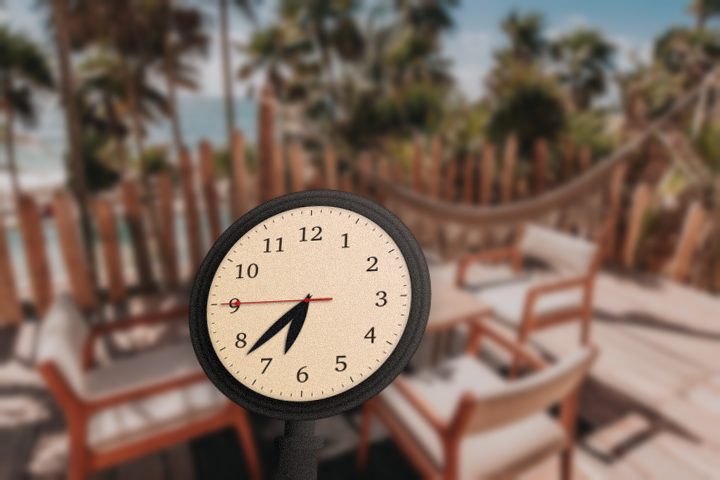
6:37:45
